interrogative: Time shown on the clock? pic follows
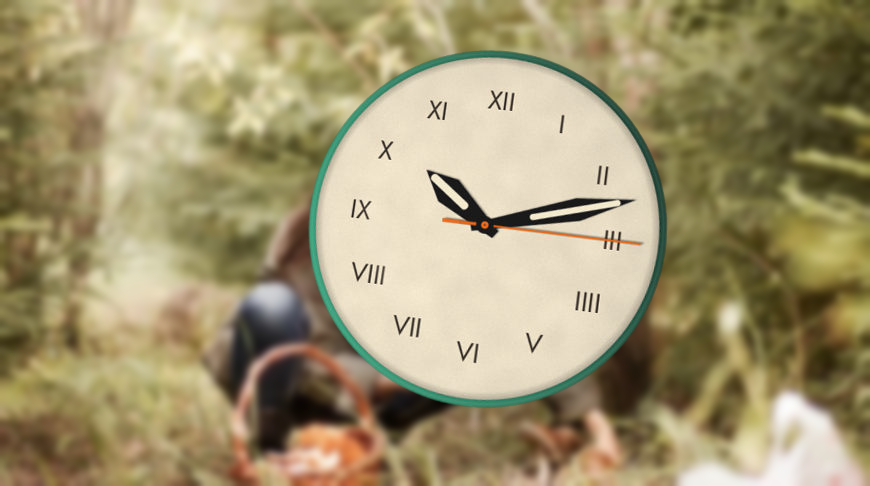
10:12:15
